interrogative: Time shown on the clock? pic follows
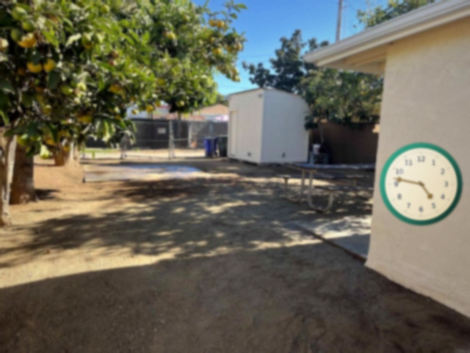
4:47
